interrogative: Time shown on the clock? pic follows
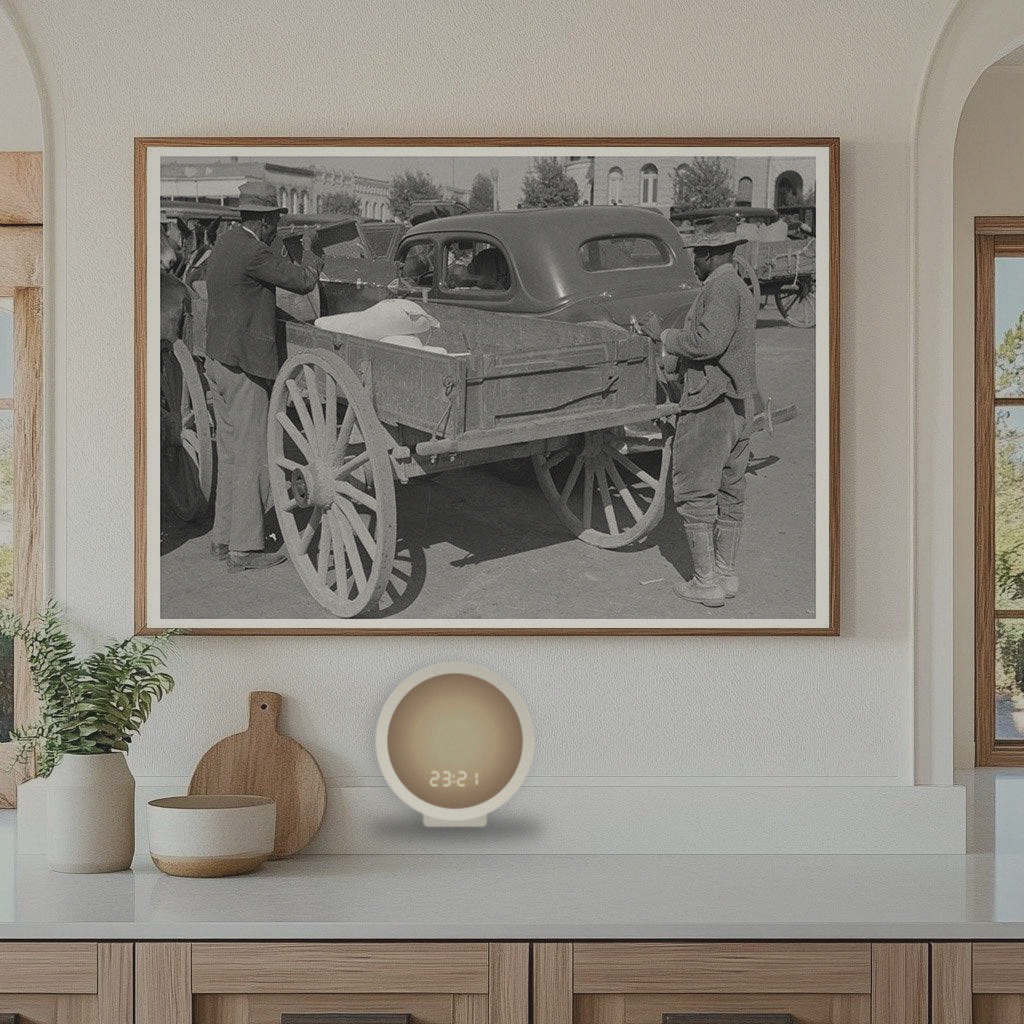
23:21
